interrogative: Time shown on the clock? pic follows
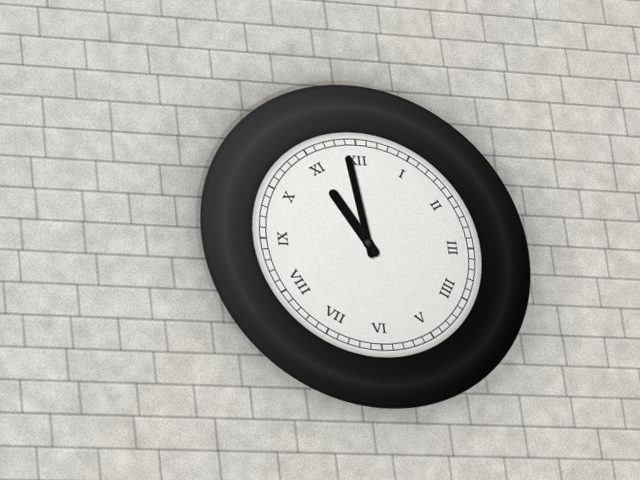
10:59
